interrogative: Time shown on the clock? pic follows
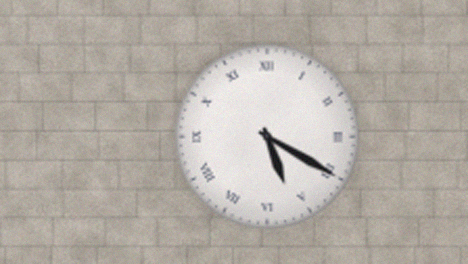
5:20
